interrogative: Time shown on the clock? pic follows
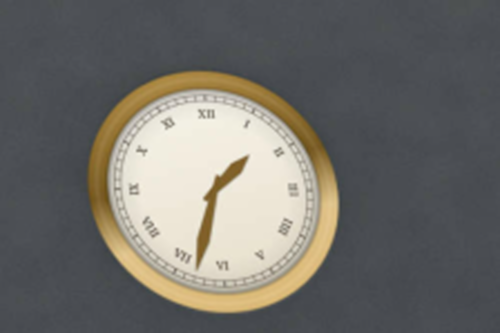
1:33
